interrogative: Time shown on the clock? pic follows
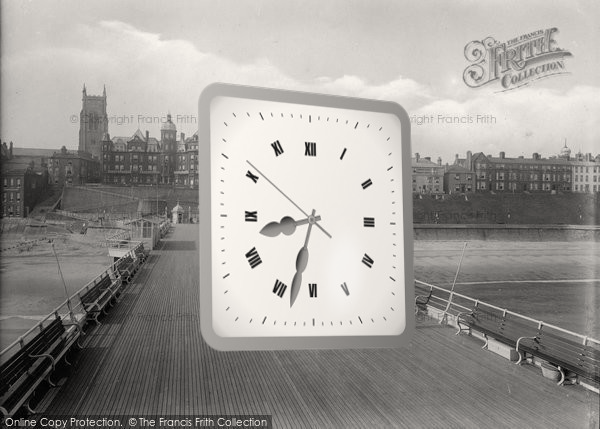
8:32:51
